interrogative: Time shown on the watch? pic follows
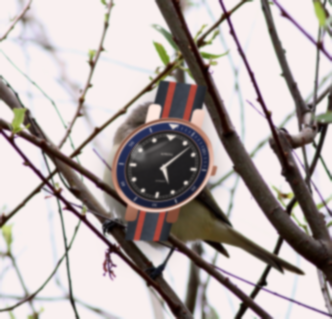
5:07
